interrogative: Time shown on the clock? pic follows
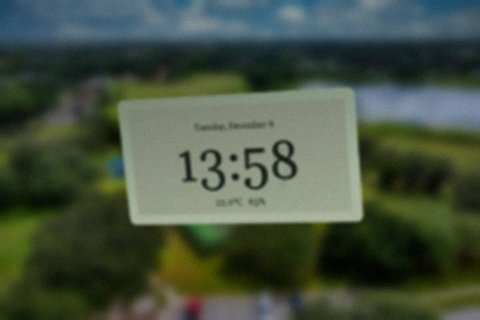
13:58
